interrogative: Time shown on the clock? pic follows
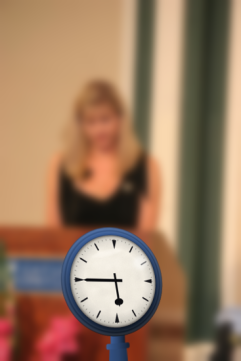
5:45
